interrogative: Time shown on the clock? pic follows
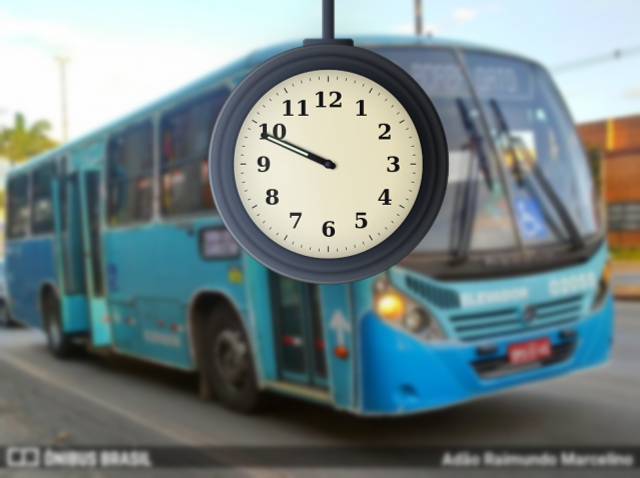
9:49
